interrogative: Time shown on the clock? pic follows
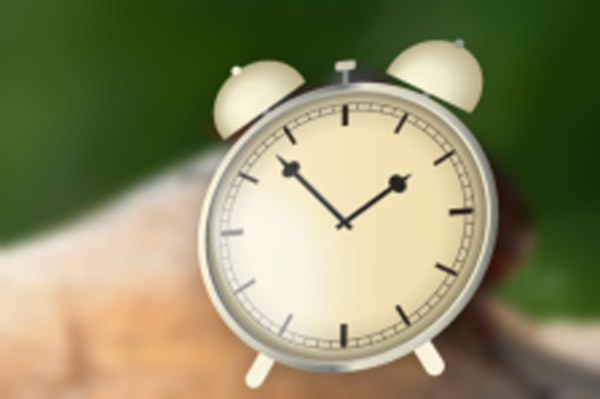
1:53
